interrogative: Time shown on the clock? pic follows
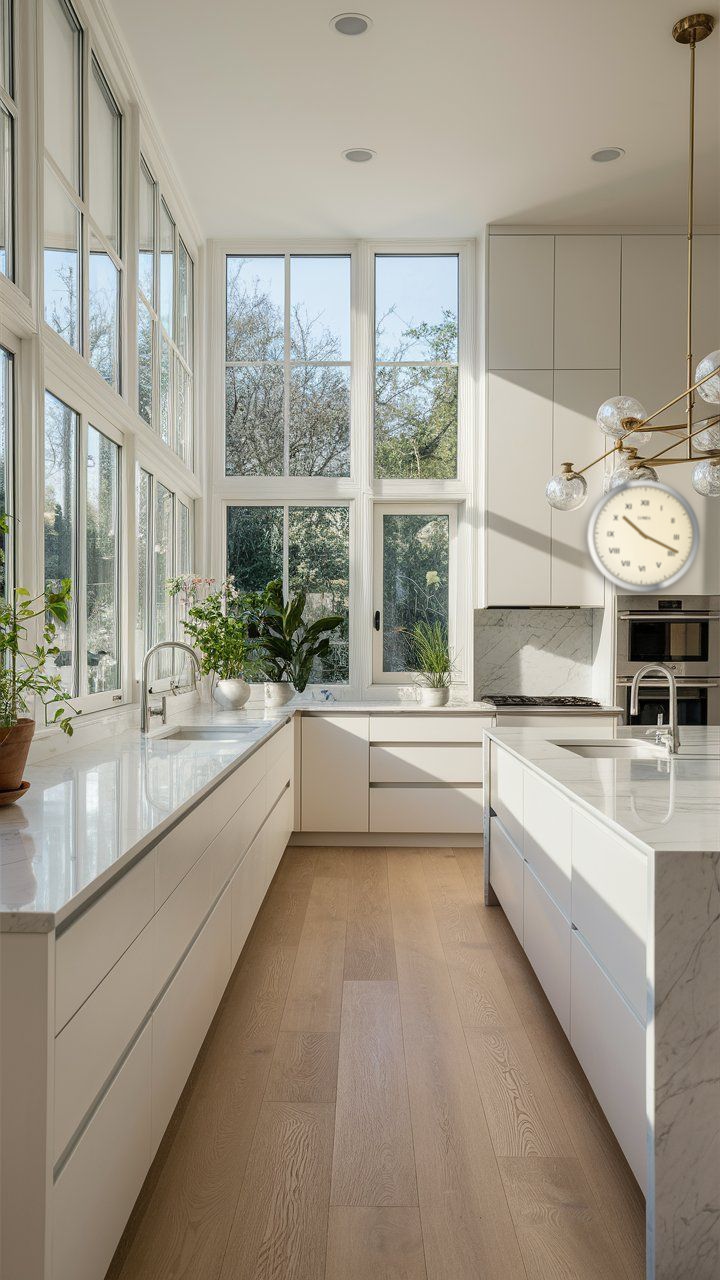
10:19
